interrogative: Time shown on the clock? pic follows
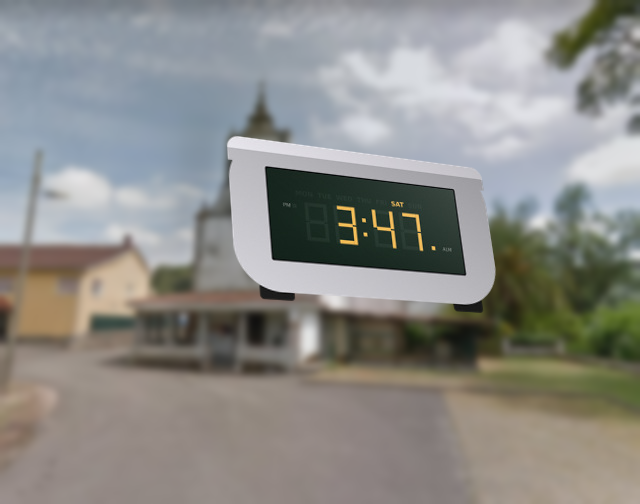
3:47
